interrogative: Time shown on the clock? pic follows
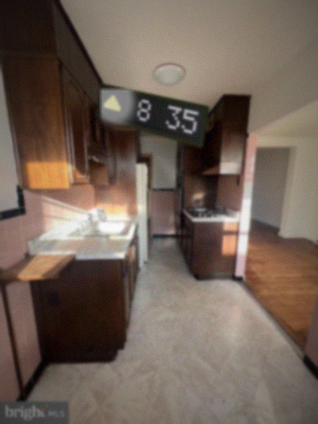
8:35
